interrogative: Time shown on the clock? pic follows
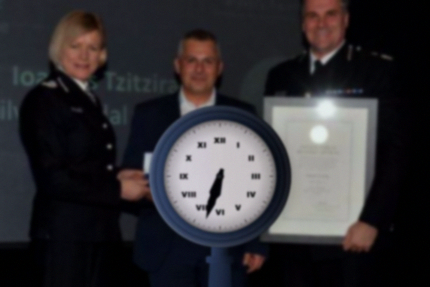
6:33
